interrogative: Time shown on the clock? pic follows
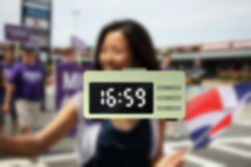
16:59
